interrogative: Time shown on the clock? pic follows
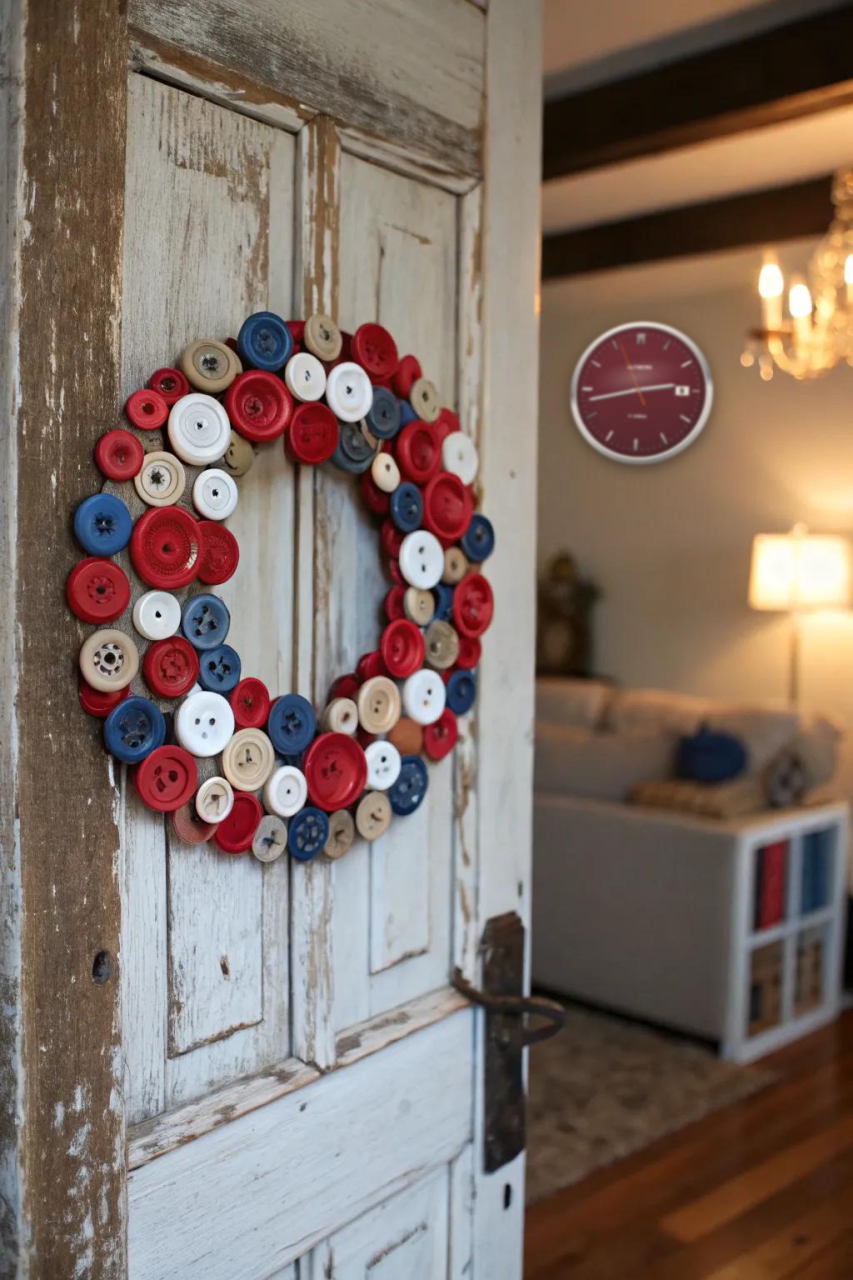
2:42:56
